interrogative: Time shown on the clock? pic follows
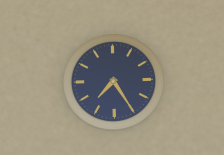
7:25
